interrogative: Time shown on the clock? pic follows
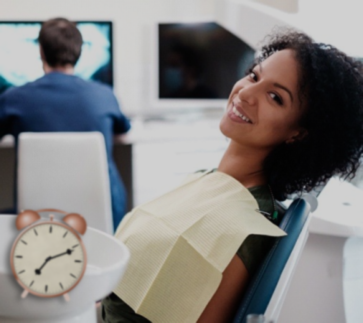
7:11
